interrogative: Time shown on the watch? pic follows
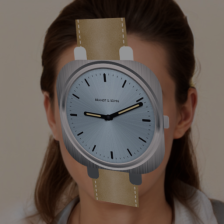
9:11
